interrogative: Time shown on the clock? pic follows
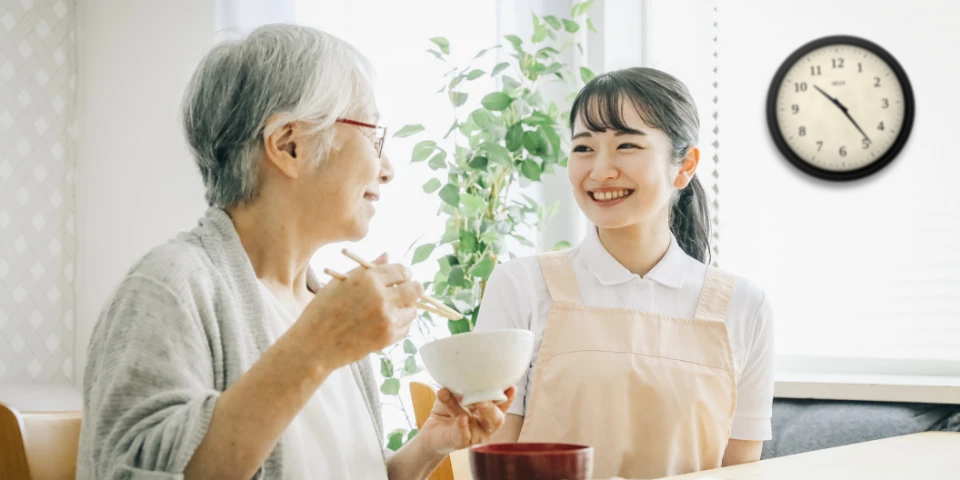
10:24
